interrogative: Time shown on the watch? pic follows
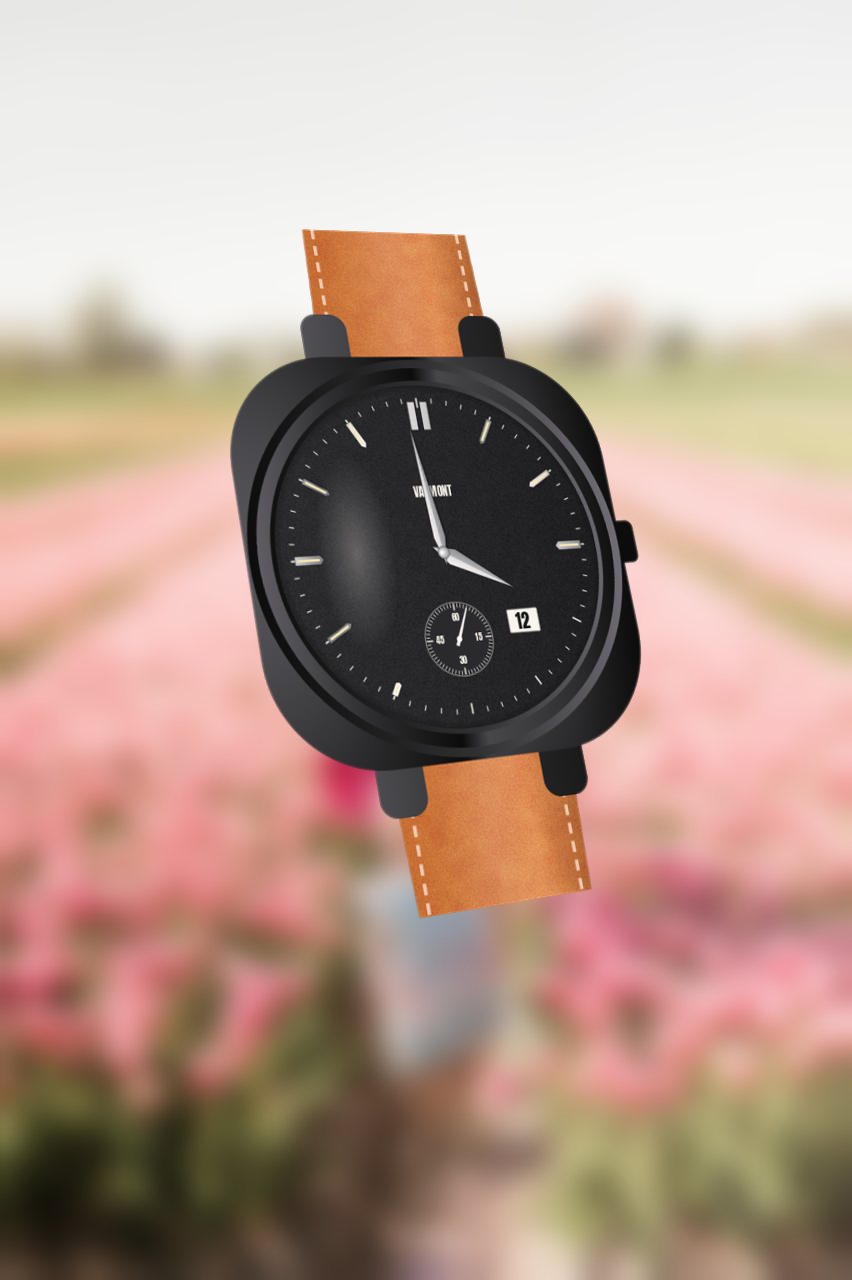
3:59:04
